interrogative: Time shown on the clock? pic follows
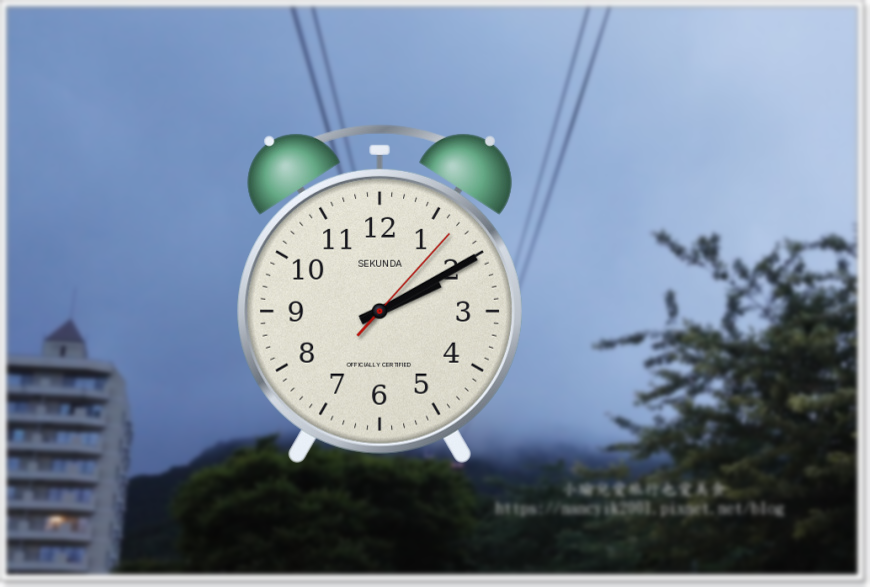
2:10:07
